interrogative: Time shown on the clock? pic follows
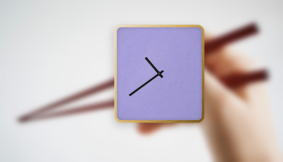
10:39
